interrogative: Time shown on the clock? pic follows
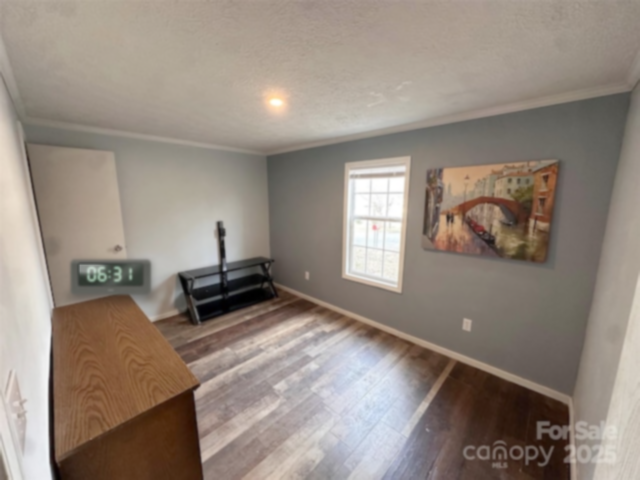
6:31
